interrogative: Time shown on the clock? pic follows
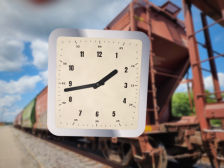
1:43
